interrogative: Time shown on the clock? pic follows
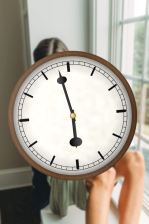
5:58
